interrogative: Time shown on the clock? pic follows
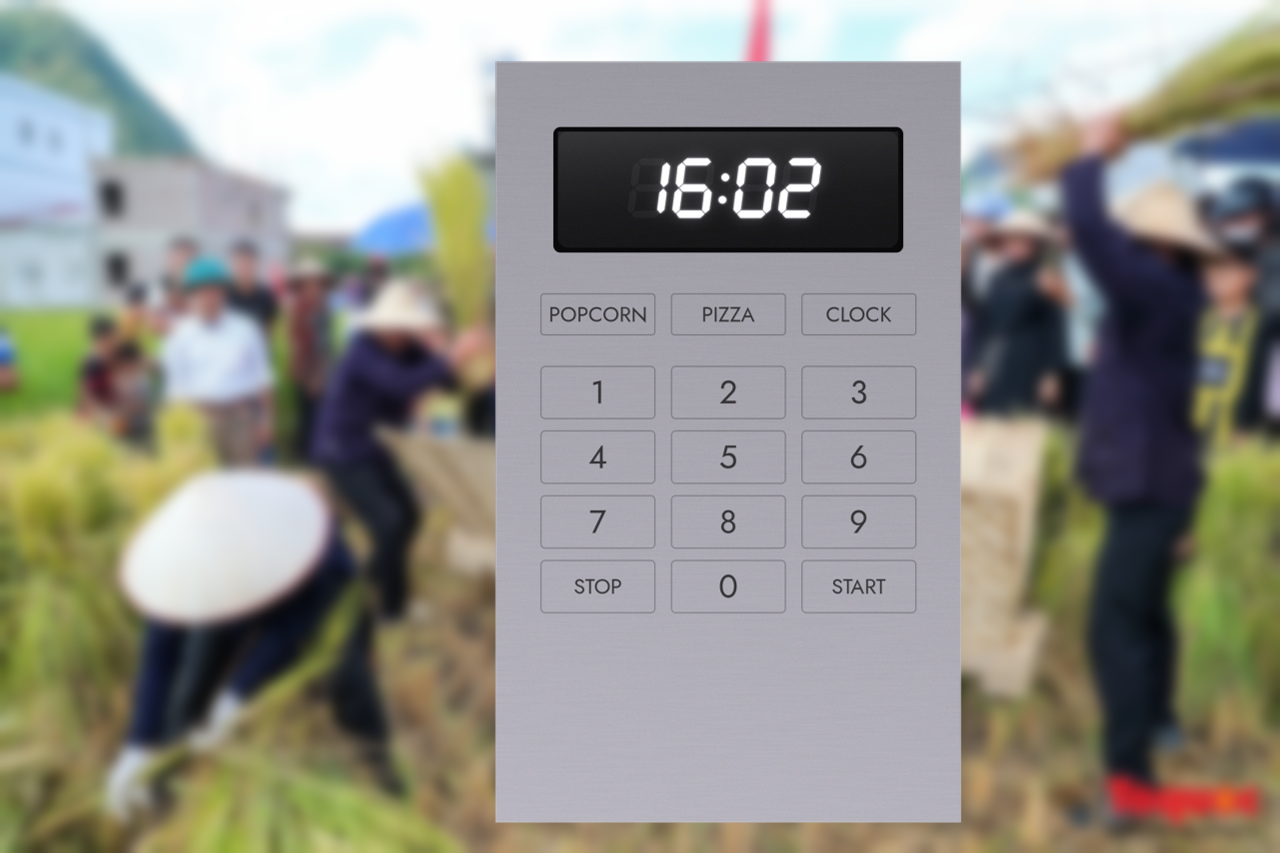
16:02
